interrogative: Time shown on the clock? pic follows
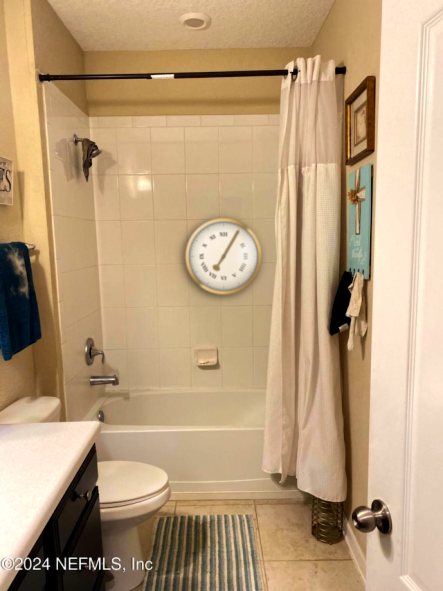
7:05
